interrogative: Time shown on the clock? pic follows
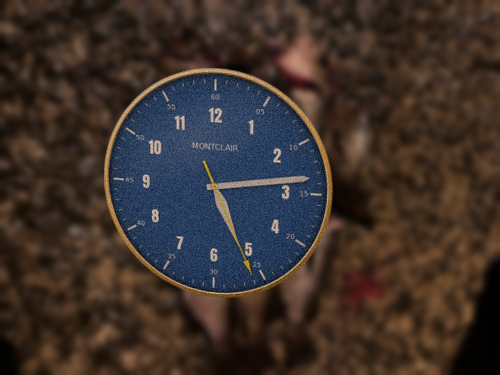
5:13:26
